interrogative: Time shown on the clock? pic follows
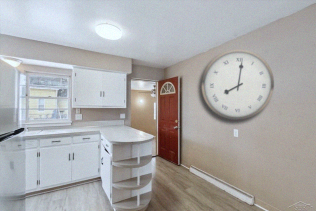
8:01
